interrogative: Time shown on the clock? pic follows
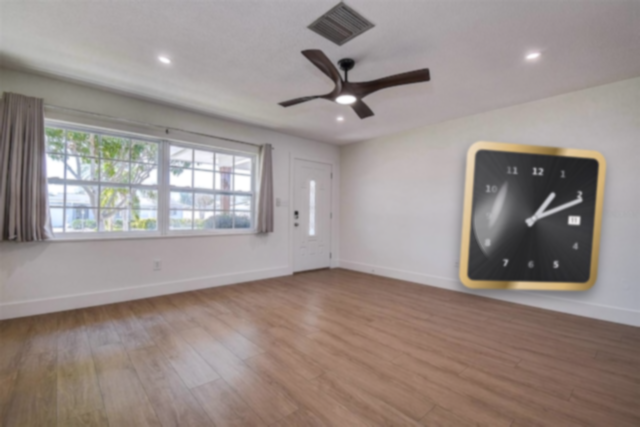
1:11
